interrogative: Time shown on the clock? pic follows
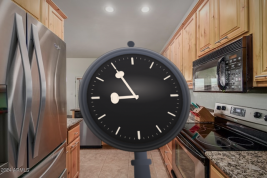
8:55
